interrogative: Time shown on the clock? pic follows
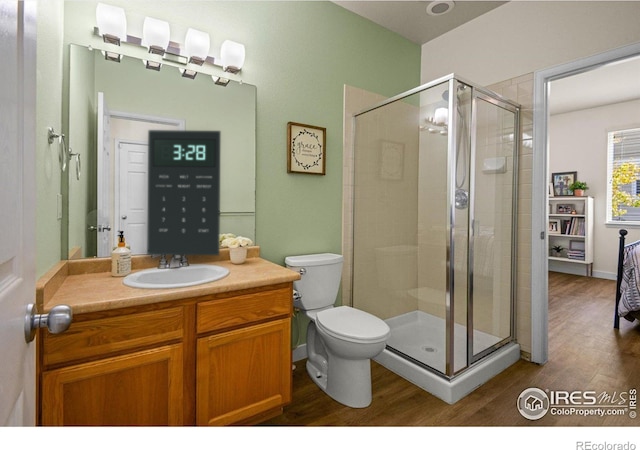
3:28
